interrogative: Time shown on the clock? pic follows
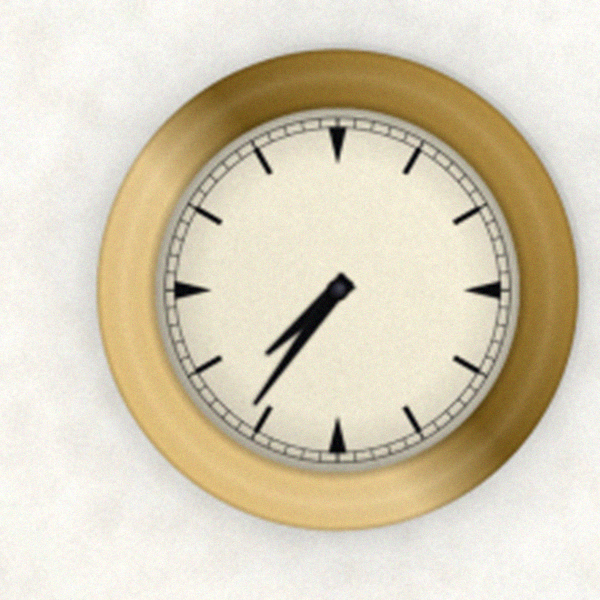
7:36
